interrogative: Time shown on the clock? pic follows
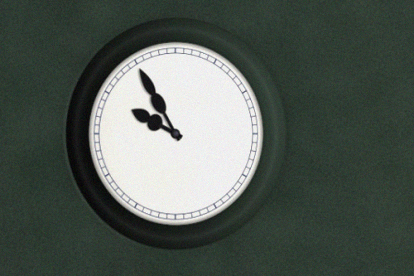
9:55
